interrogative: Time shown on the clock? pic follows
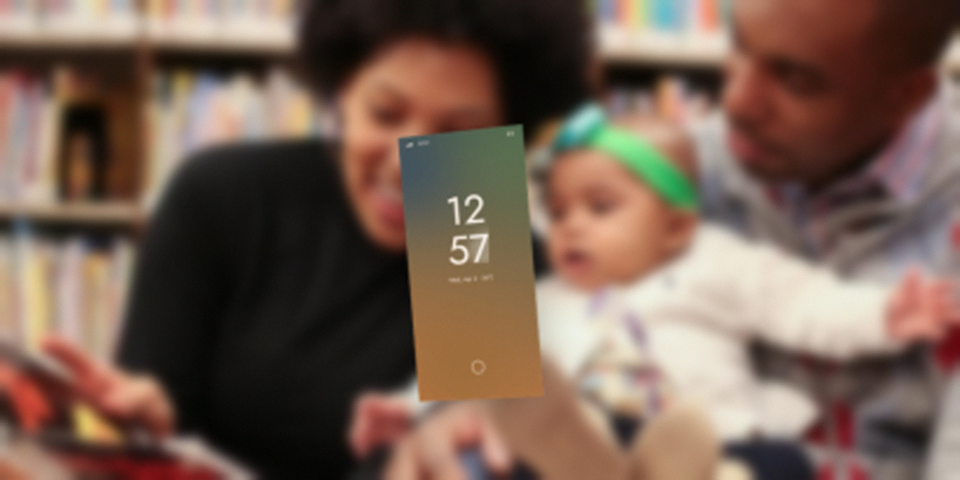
12:57
